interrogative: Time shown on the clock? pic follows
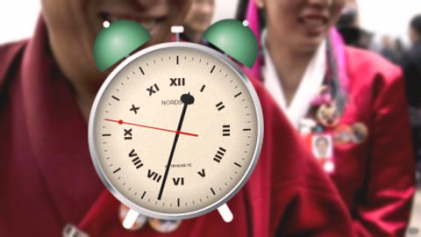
12:32:47
